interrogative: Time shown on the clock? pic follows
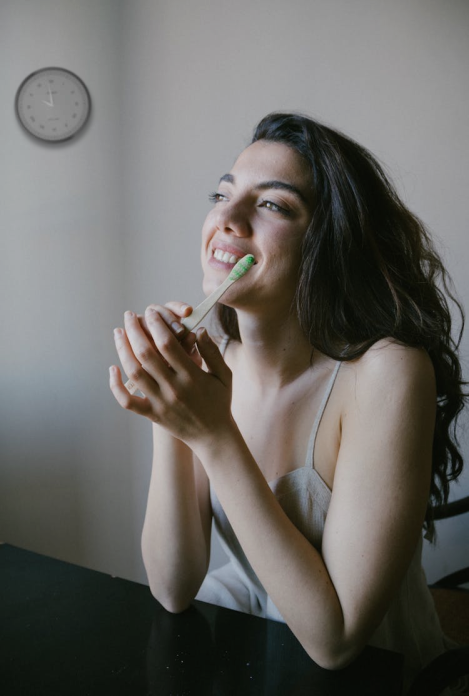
9:59
